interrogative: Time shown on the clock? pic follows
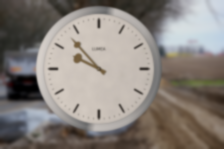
9:53
